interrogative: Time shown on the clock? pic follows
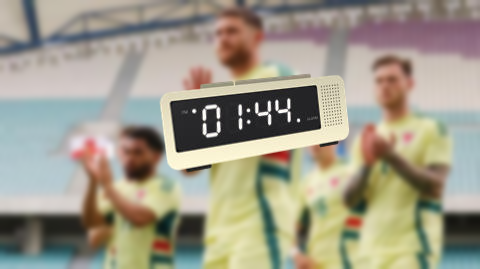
1:44
